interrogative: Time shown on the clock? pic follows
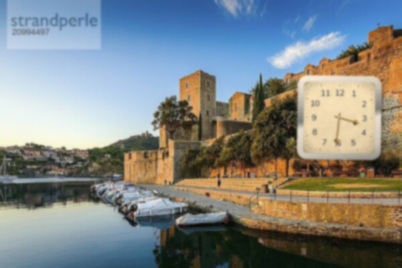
3:31
